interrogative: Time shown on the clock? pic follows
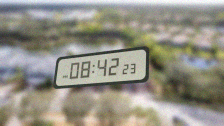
8:42:23
